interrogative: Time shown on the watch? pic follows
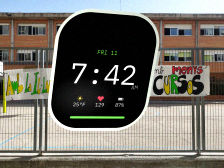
7:42
